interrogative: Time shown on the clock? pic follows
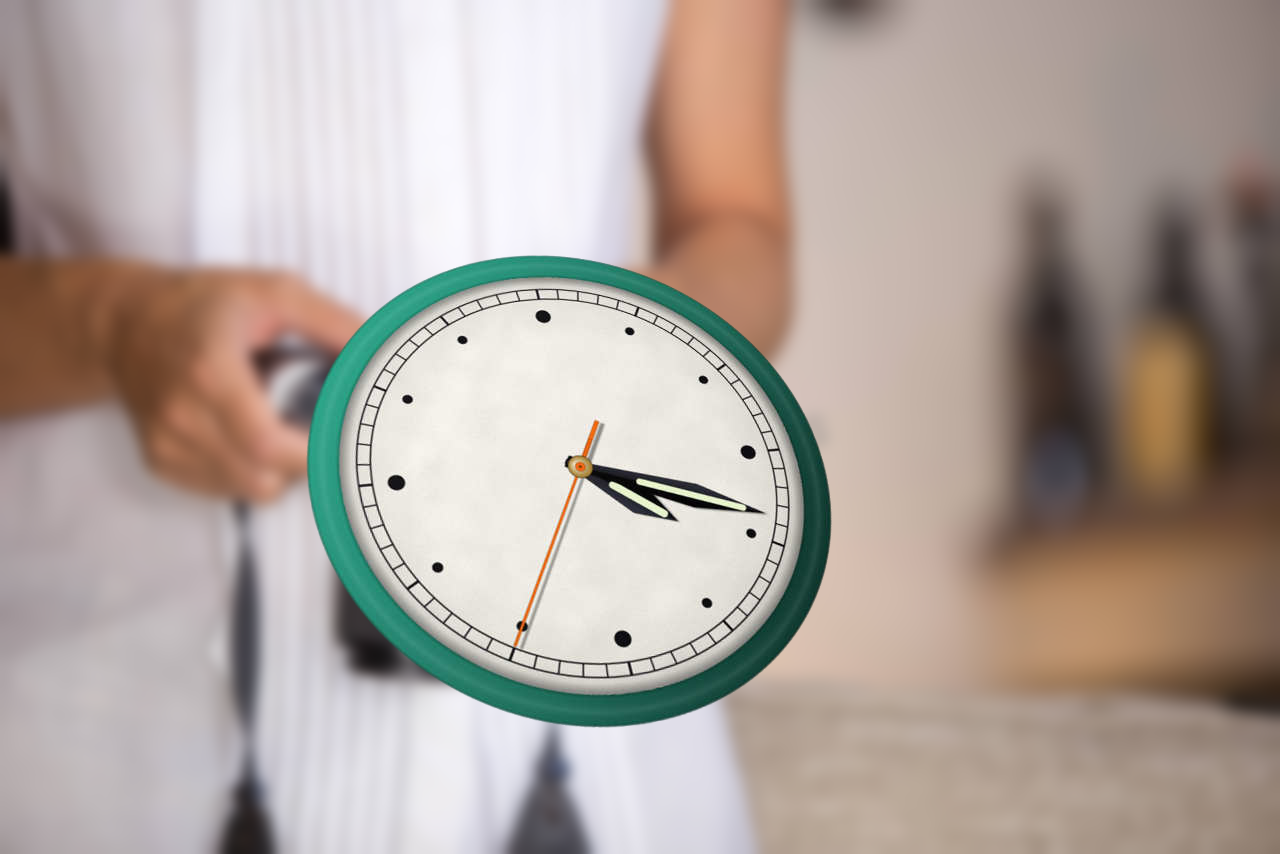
4:18:35
